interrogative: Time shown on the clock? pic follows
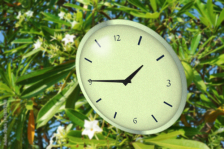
1:45
